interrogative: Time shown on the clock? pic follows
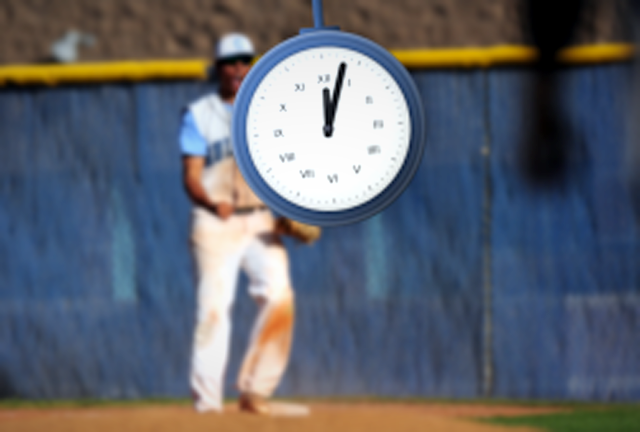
12:03
